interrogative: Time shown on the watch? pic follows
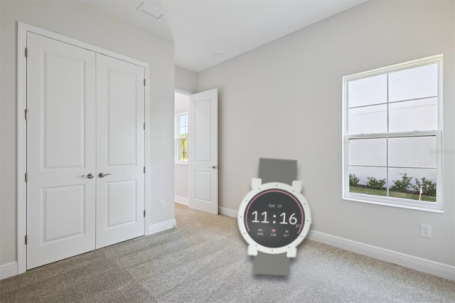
11:16
